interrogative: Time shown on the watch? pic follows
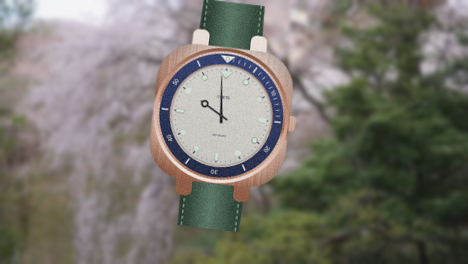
9:59
